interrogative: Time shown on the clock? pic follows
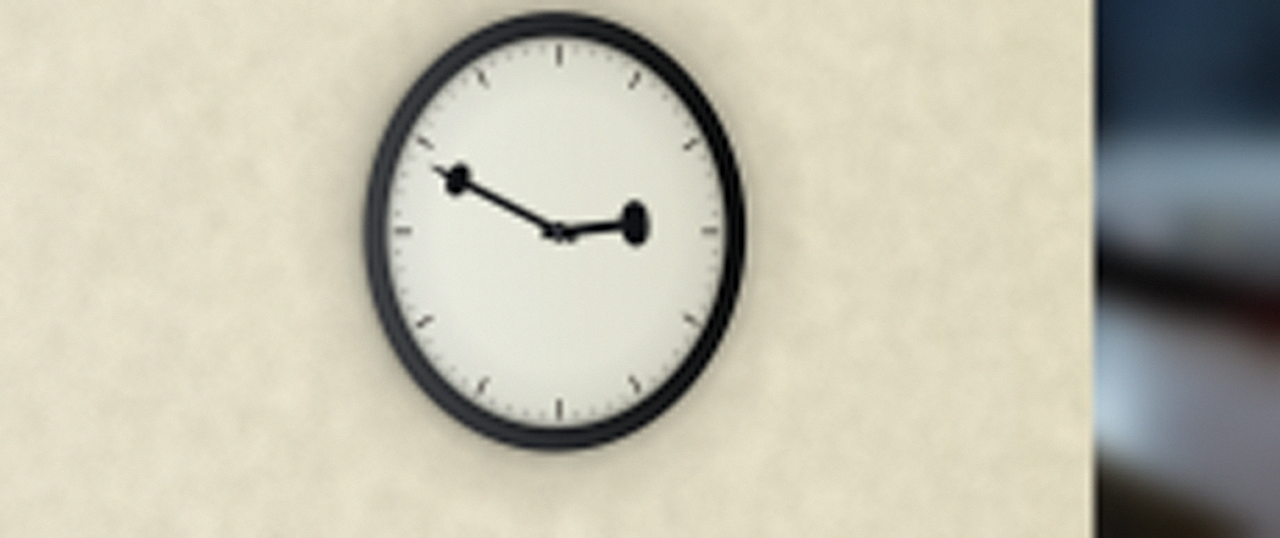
2:49
